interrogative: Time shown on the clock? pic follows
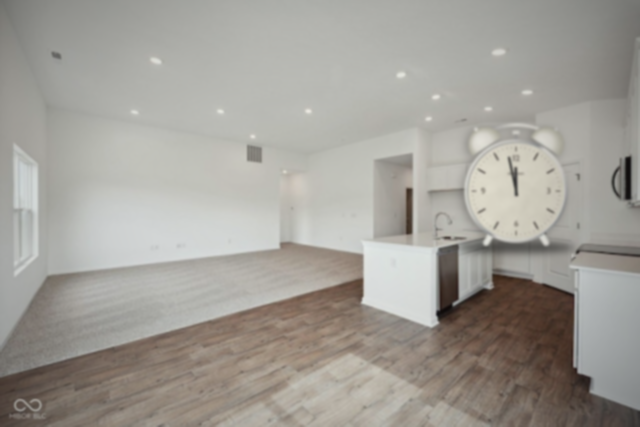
11:58
